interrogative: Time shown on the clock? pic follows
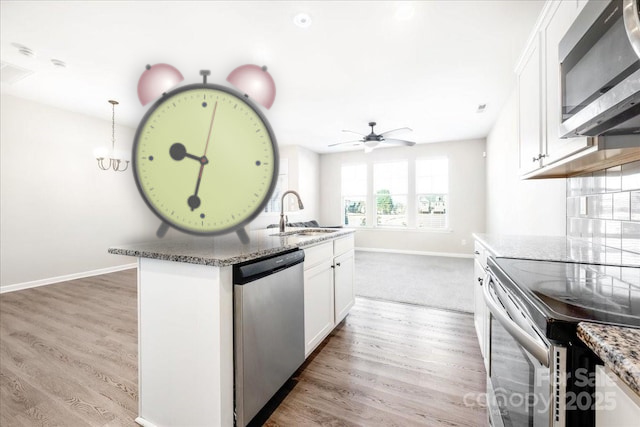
9:32:02
